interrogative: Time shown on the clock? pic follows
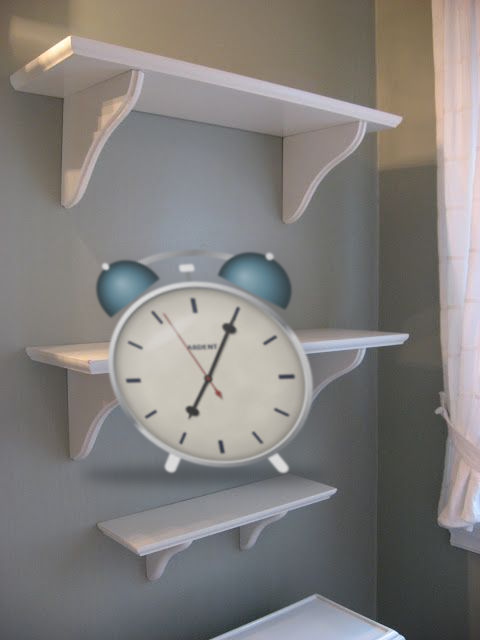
7:04:56
